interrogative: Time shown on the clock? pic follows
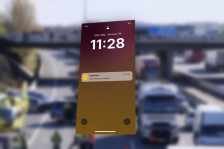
11:28
